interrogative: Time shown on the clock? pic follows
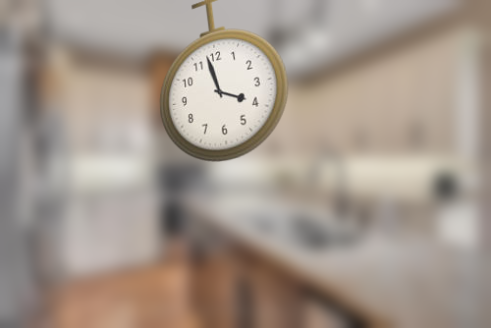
3:58
